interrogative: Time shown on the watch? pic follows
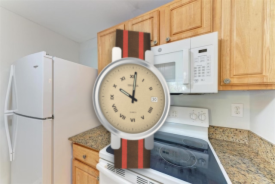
10:01
